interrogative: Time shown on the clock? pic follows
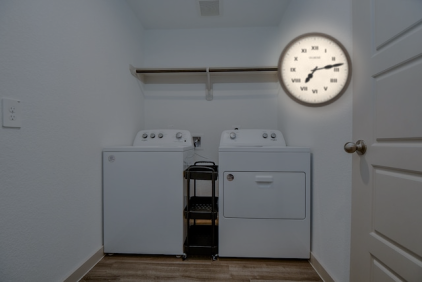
7:13
